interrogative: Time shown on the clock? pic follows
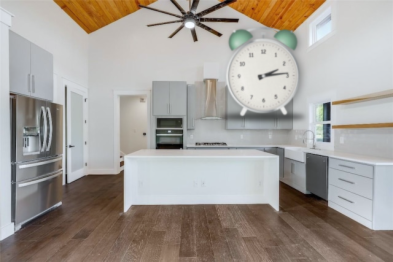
2:14
